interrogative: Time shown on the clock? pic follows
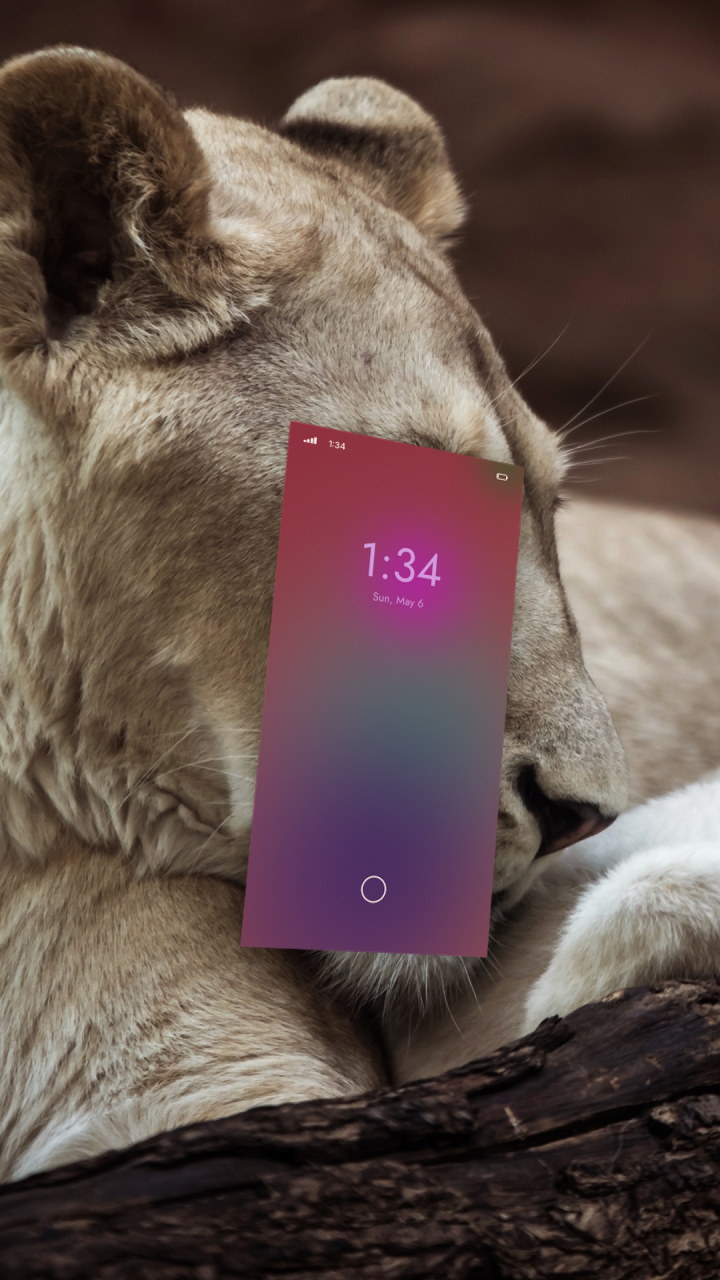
1:34
